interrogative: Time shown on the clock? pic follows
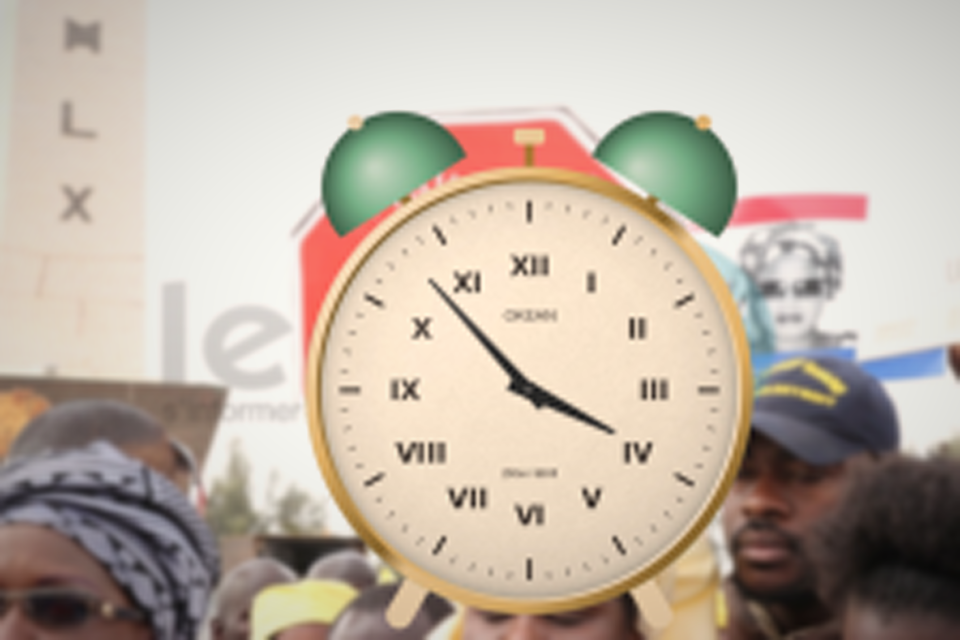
3:53
